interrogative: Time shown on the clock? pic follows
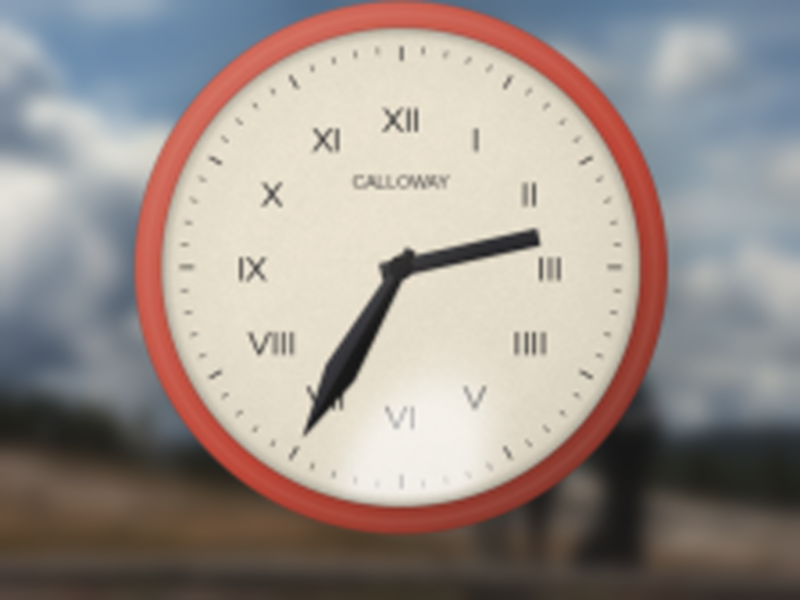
2:35
